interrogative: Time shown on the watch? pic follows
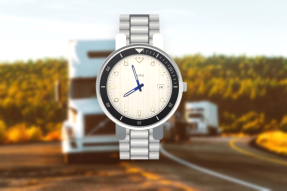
7:57
